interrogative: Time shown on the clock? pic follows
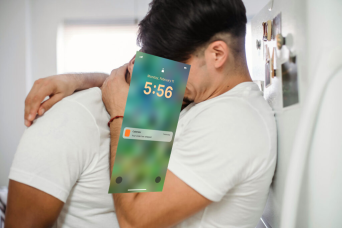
5:56
